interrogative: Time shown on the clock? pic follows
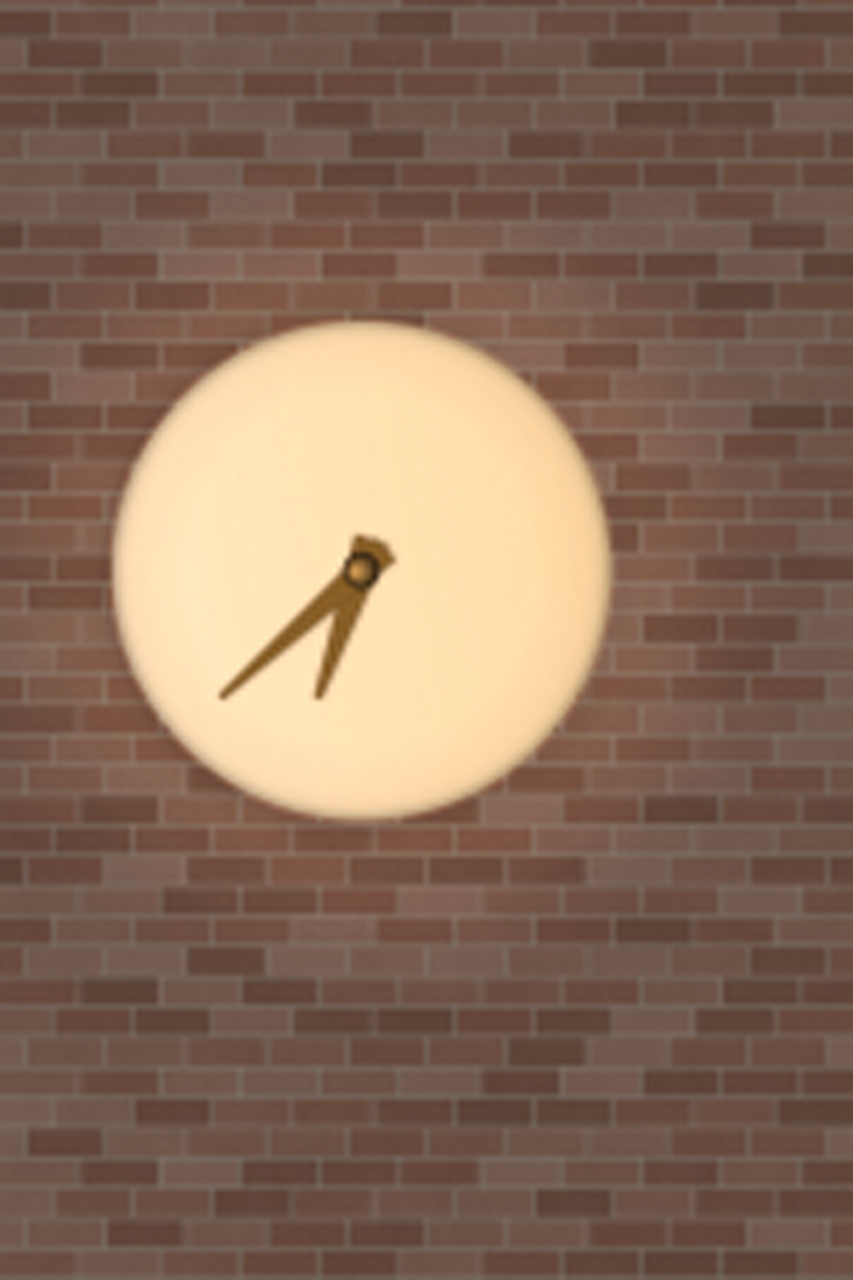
6:38
